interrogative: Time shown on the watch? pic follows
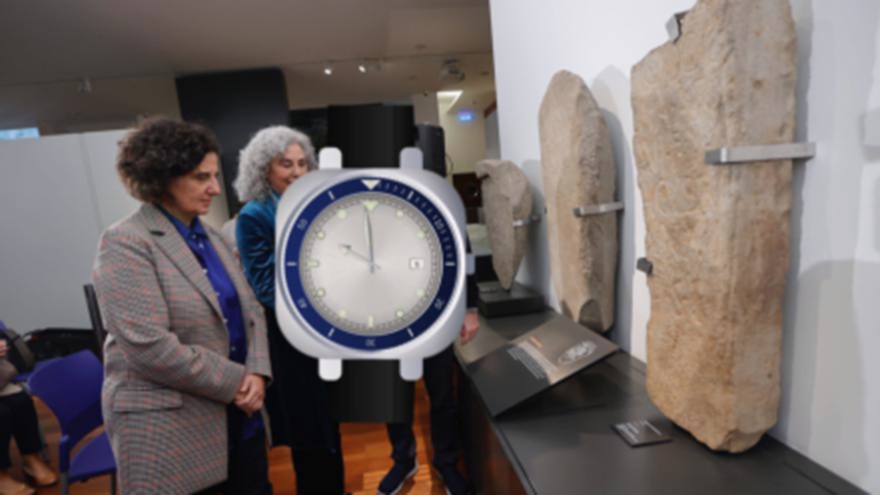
9:59
